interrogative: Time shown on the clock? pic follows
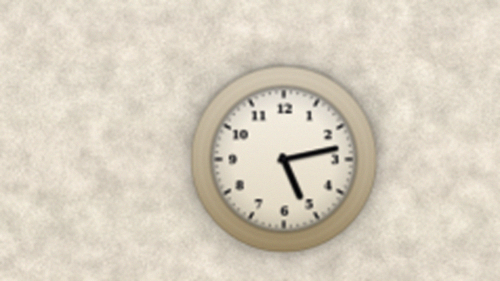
5:13
